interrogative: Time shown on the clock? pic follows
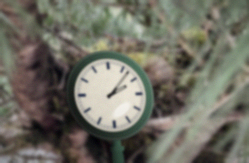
2:07
